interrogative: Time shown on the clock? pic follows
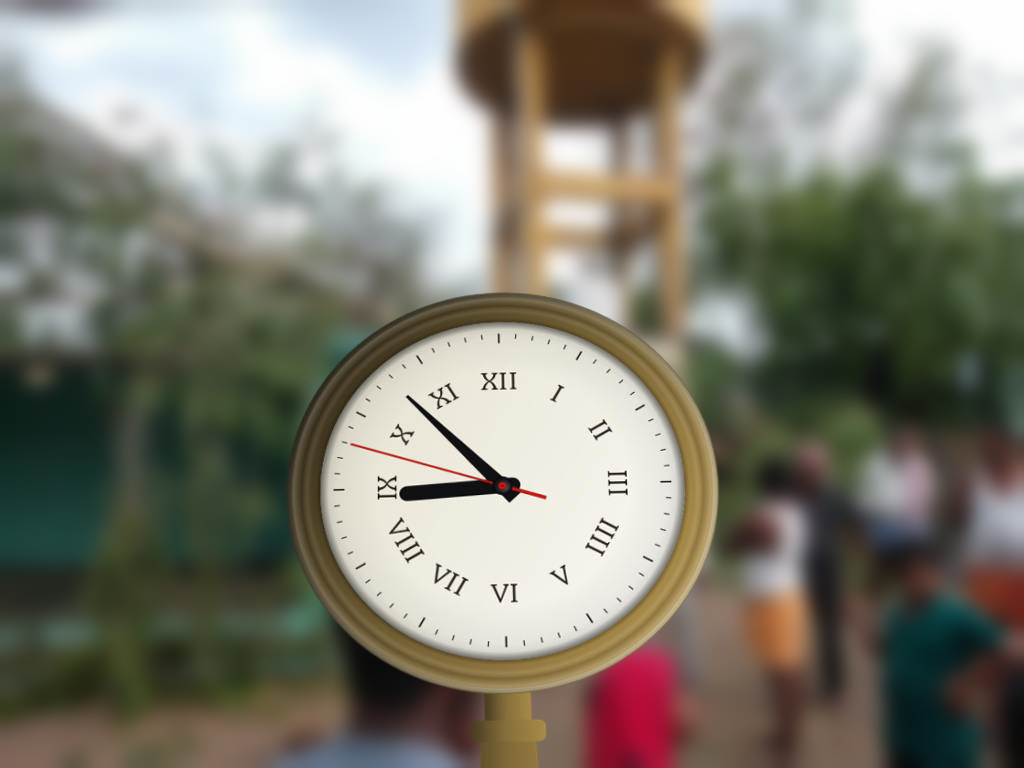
8:52:48
